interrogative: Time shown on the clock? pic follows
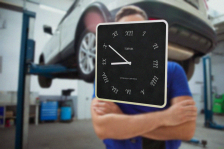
8:51
